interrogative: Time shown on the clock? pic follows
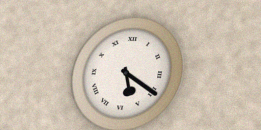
5:20
